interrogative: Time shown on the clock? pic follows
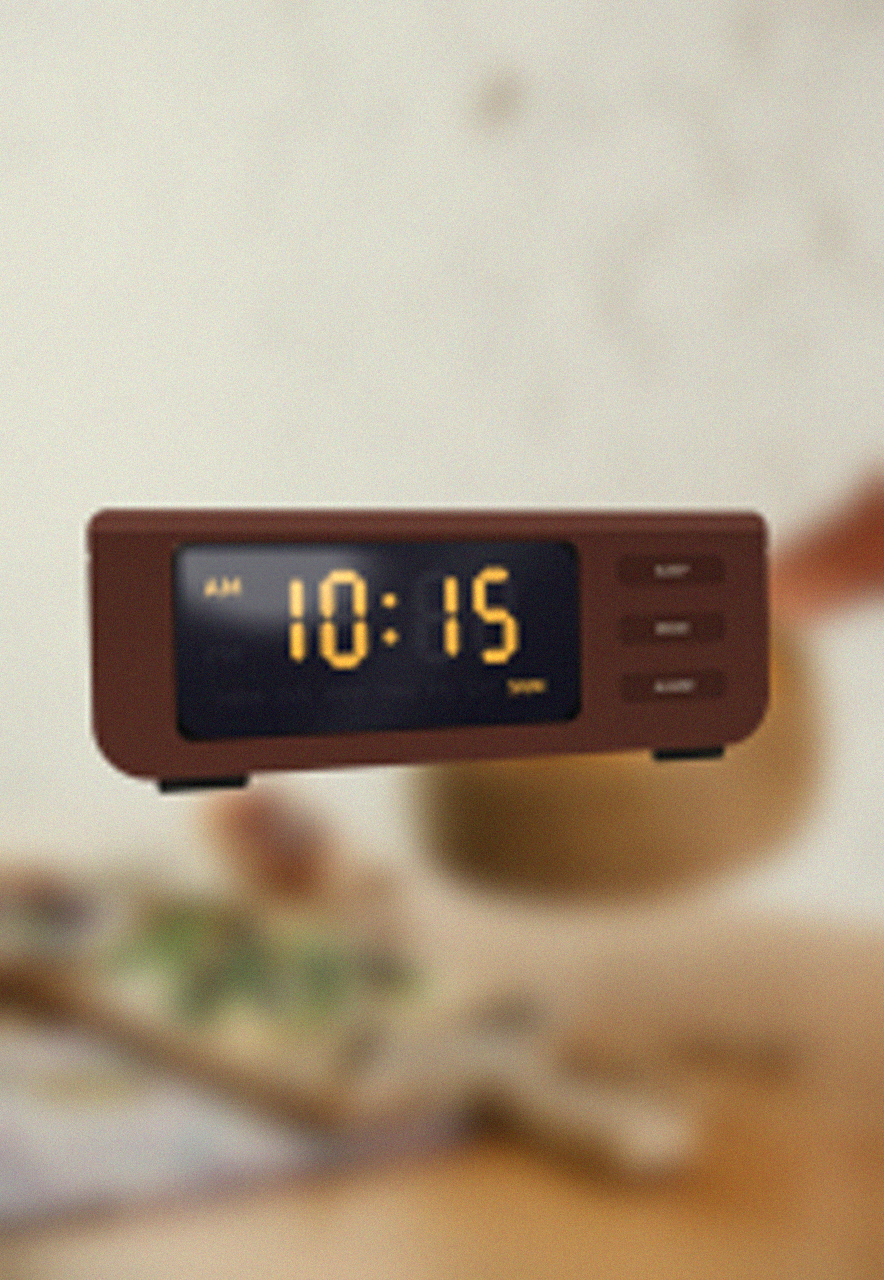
10:15
